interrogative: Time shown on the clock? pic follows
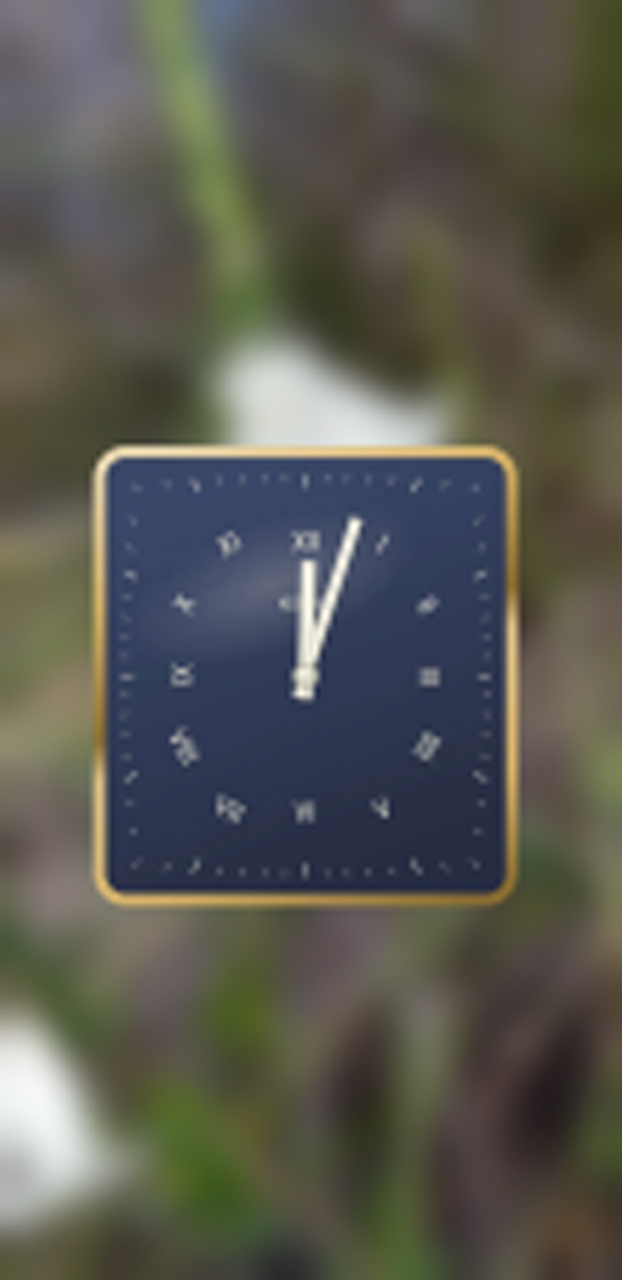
12:03
